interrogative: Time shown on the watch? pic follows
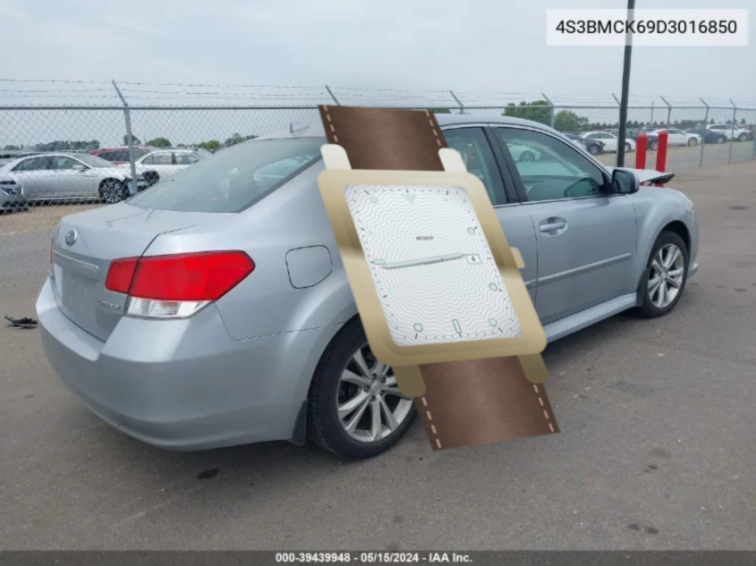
2:44
